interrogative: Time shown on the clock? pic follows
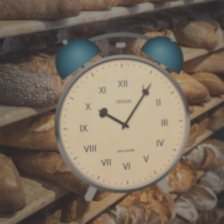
10:06
